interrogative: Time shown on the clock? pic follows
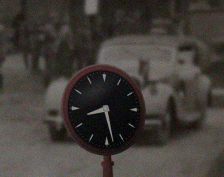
8:28
